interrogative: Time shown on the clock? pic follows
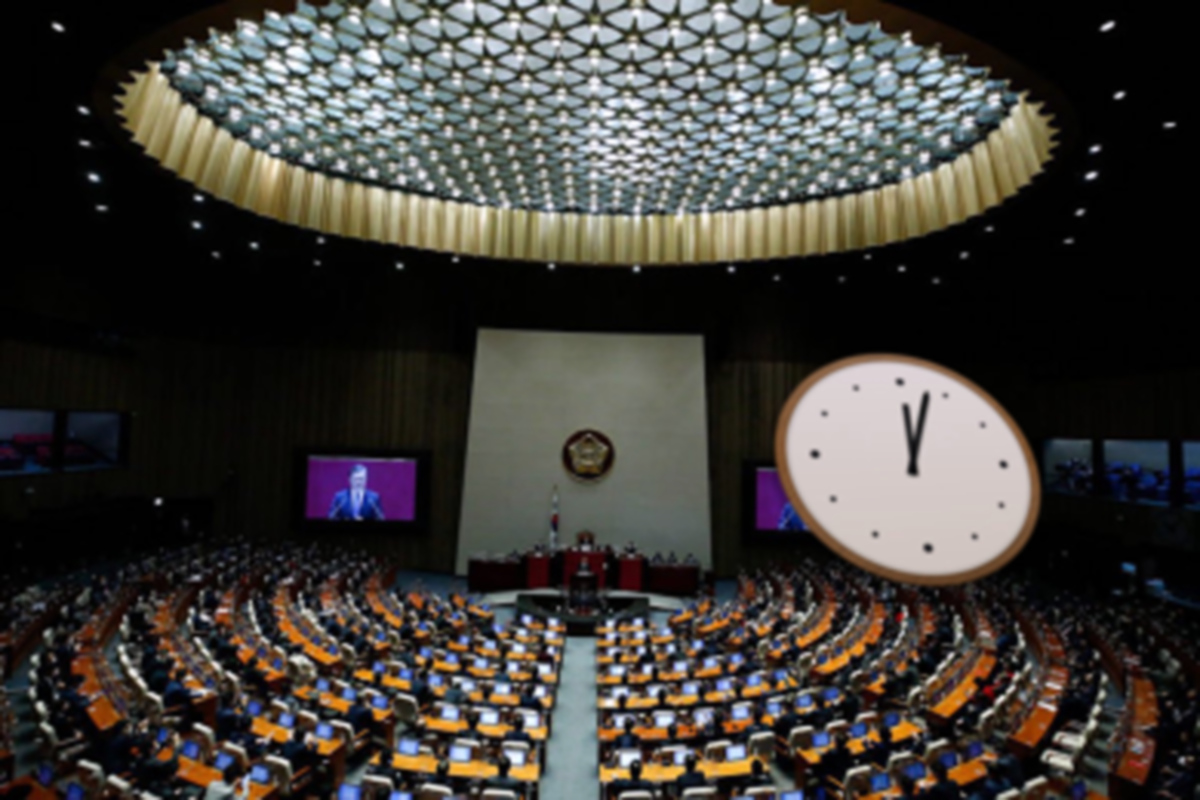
12:03
